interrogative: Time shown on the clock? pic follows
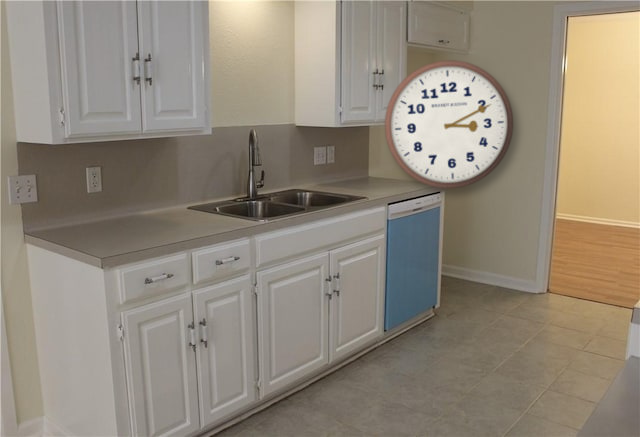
3:11
